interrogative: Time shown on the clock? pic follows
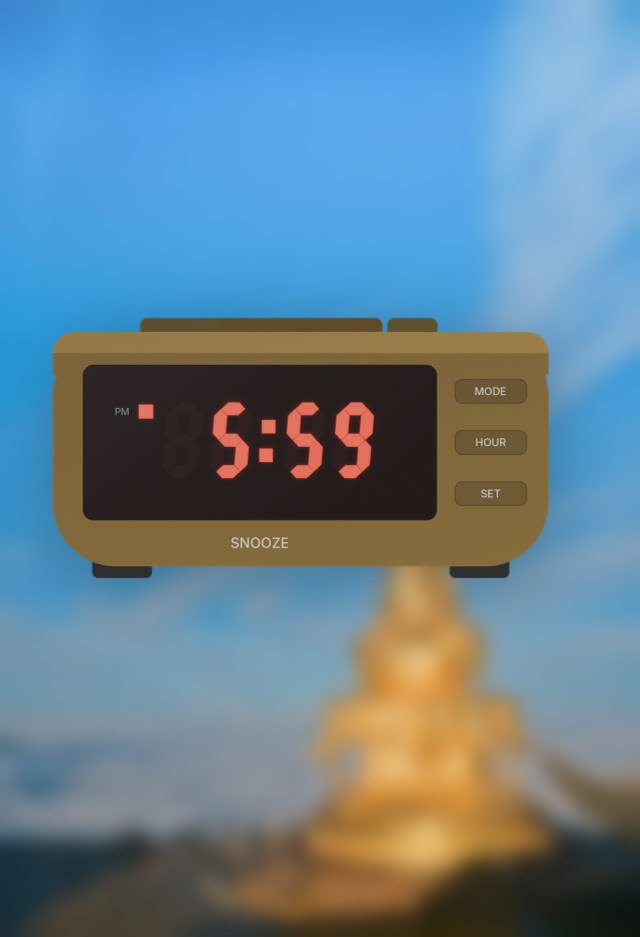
5:59
